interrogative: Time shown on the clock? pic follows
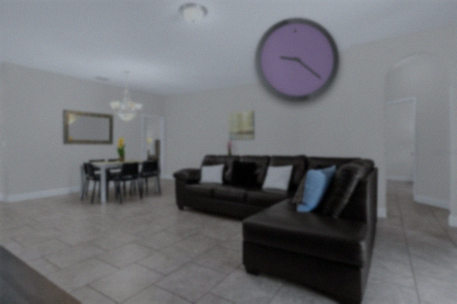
9:22
